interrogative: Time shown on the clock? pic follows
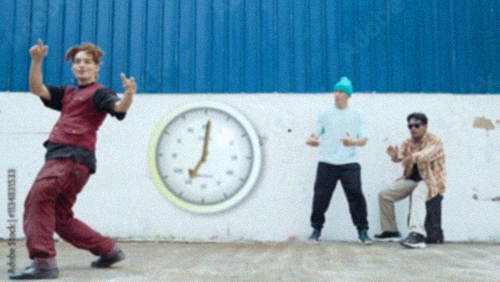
7:01
